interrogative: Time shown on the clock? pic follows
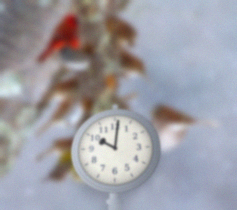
10:01
